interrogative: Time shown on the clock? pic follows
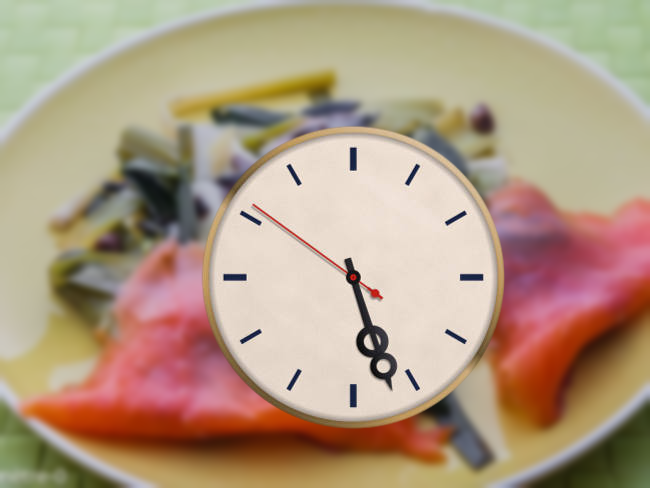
5:26:51
